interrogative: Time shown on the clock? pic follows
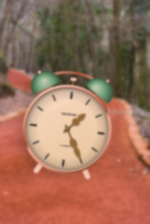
1:25
